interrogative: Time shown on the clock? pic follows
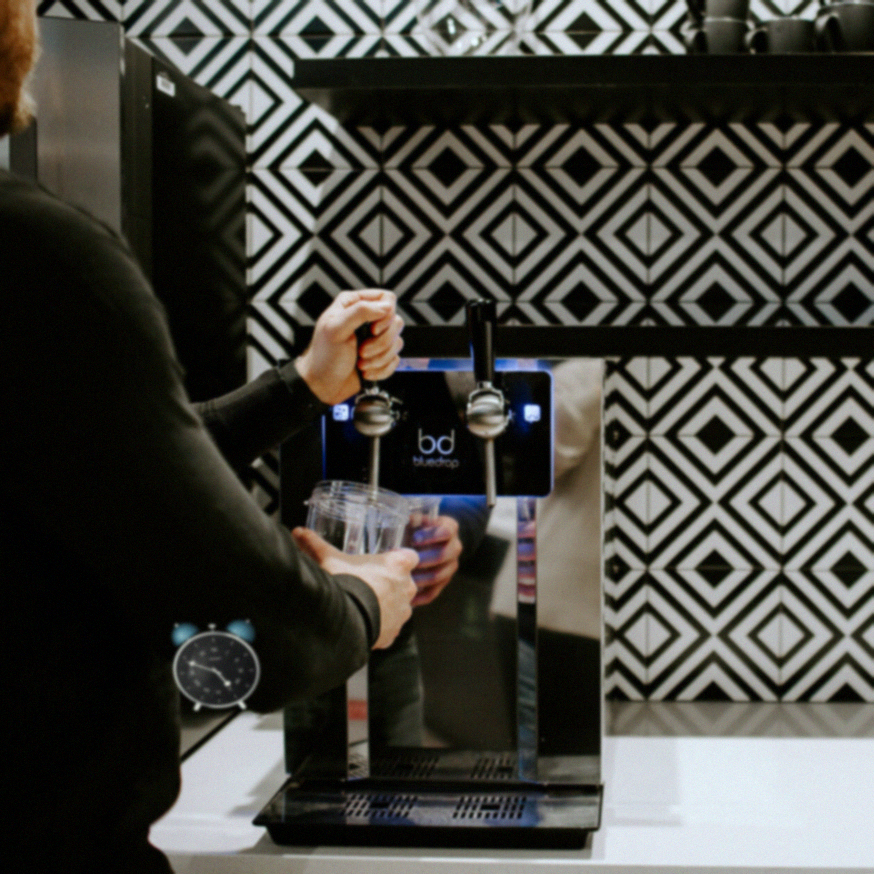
4:49
